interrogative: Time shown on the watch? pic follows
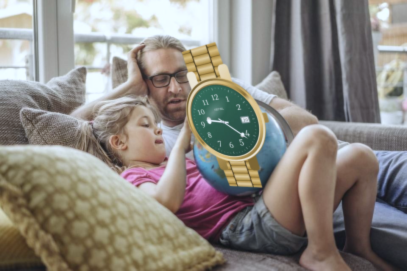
9:22
